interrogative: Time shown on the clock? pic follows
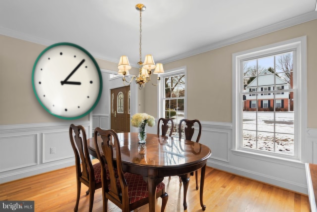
3:08
